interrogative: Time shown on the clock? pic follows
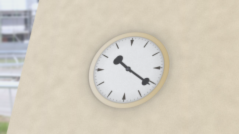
10:21
